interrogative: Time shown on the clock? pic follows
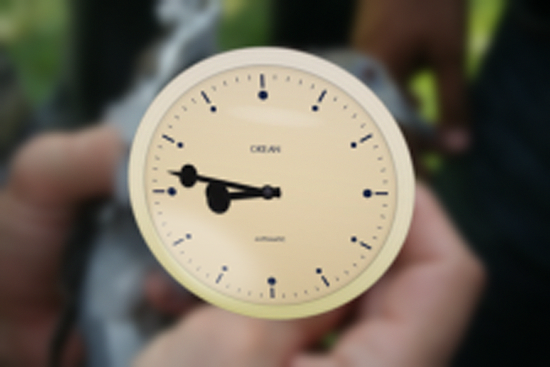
8:47
